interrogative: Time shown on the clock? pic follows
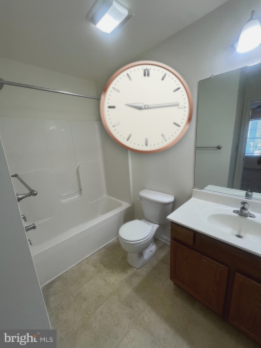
9:14
